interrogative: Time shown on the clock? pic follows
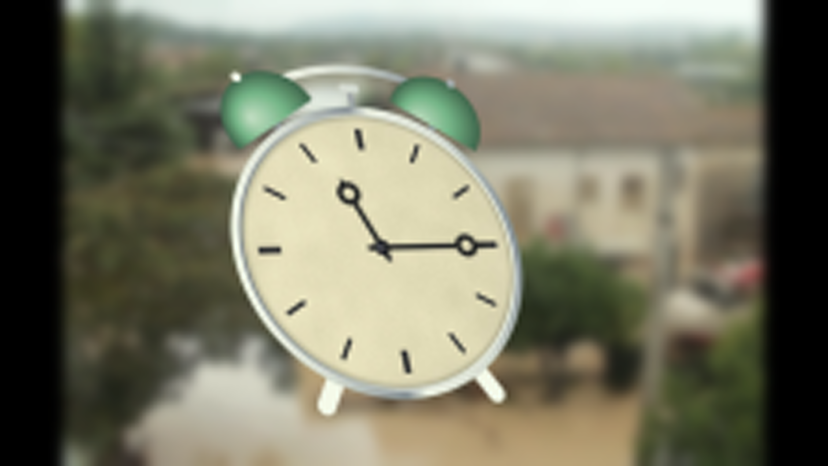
11:15
